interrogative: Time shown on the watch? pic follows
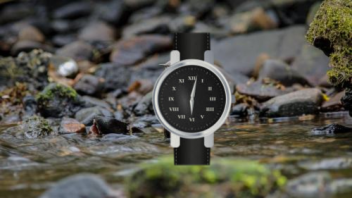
6:02
